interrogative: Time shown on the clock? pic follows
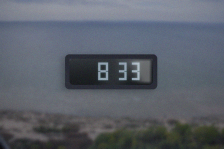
8:33
